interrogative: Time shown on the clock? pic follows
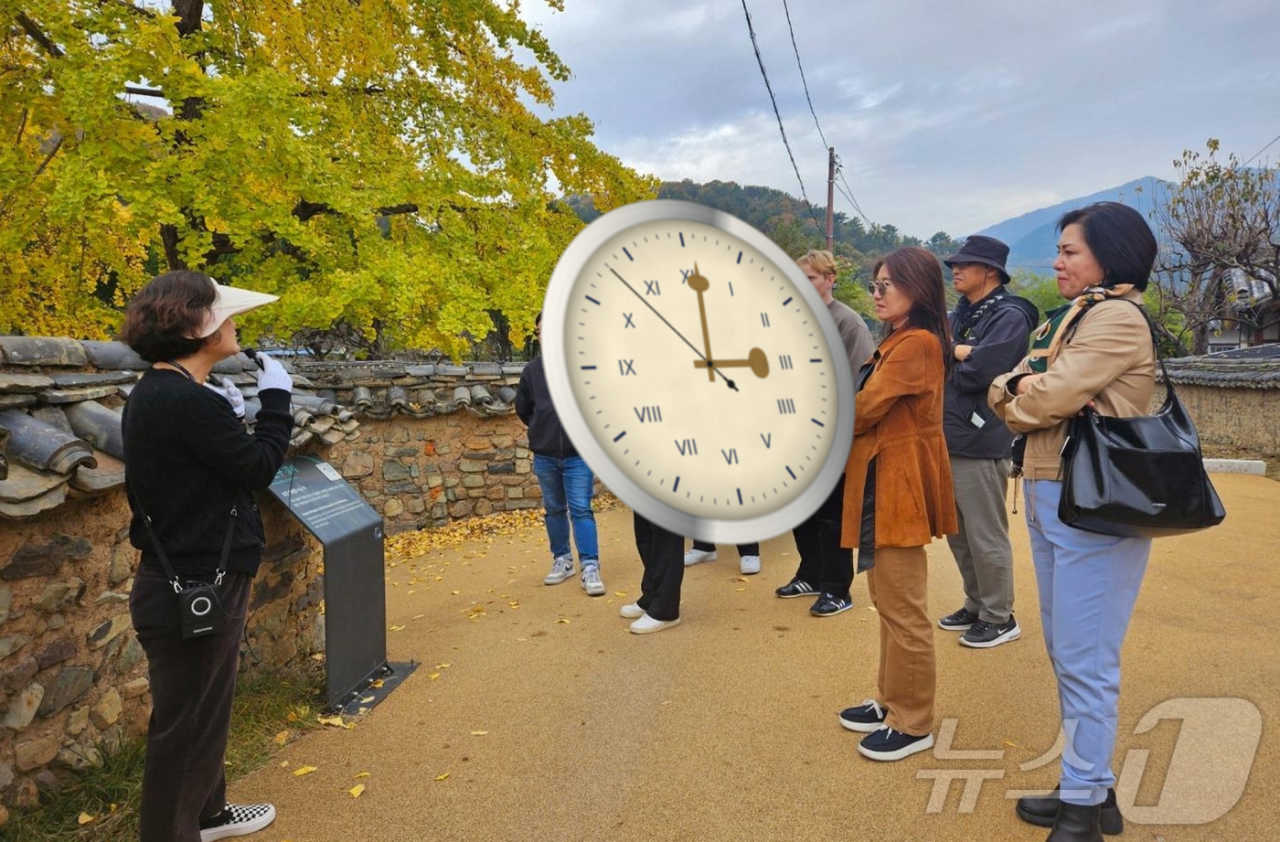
3:00:53
